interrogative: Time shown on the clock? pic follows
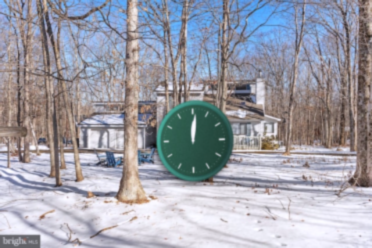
12:01
